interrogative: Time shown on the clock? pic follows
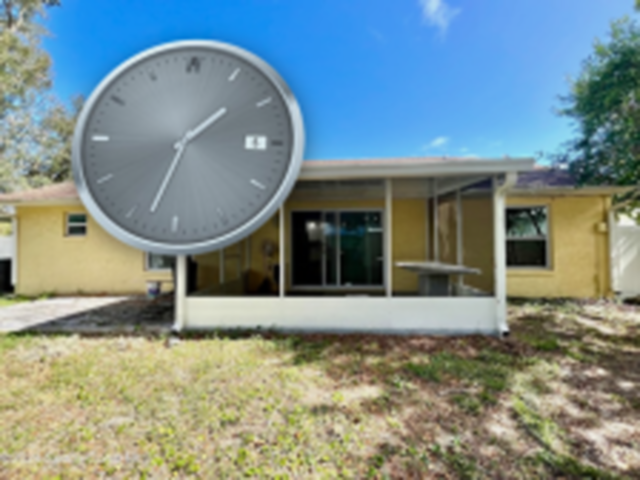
1:33
